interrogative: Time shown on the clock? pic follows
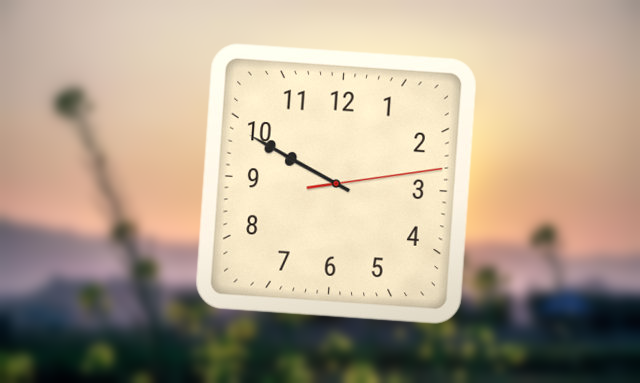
9:49:13
